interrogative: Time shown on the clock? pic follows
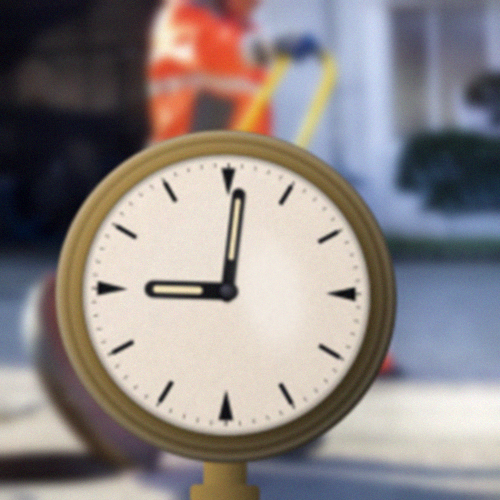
9:01
